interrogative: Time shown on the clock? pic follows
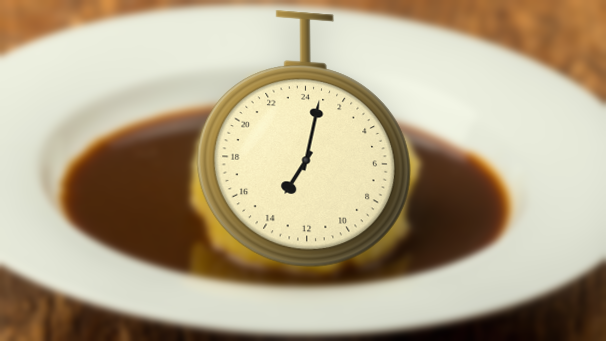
14:02
